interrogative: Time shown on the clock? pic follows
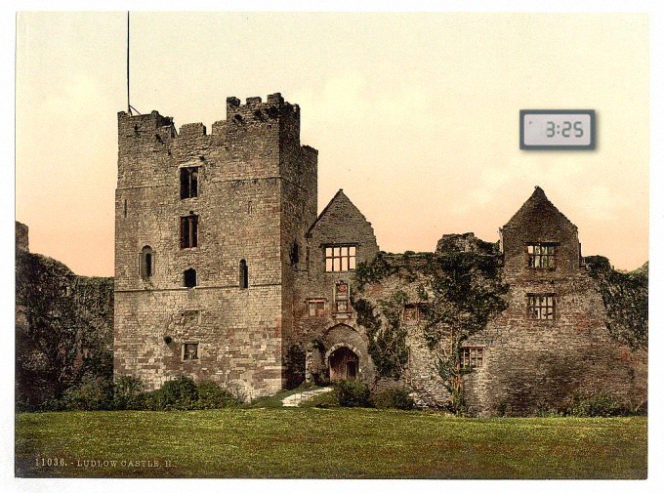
3:25
